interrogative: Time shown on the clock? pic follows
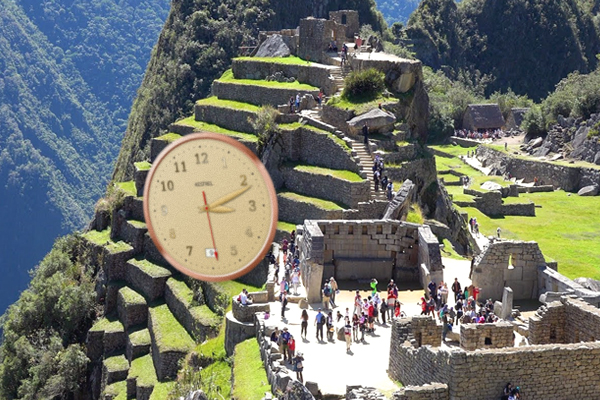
3:11:29
